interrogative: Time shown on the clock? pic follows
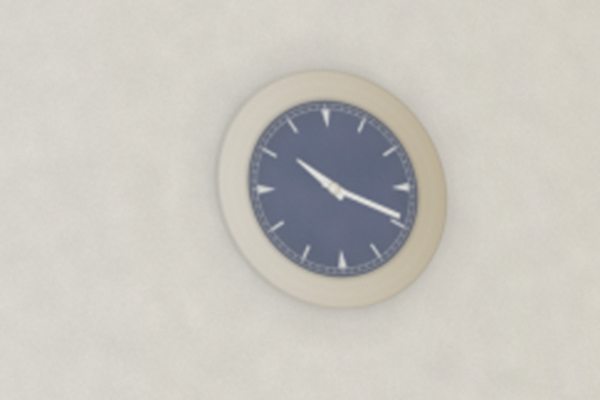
10:19
